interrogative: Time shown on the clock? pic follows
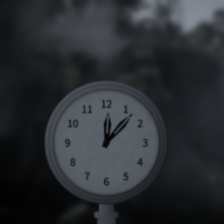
12:07
